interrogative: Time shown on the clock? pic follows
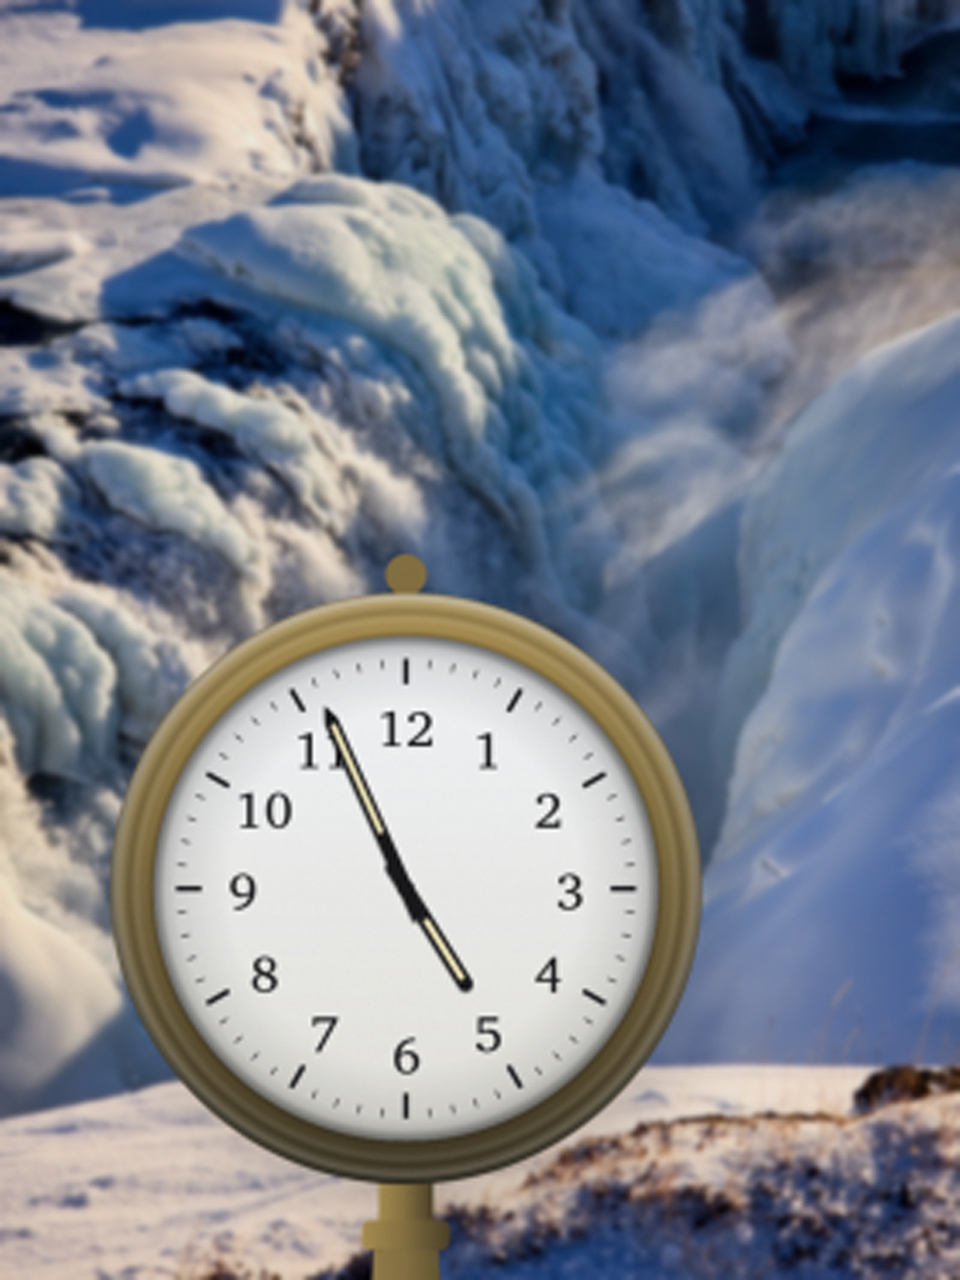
4:56
